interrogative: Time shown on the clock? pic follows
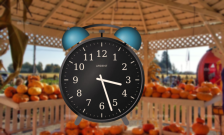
3:27
